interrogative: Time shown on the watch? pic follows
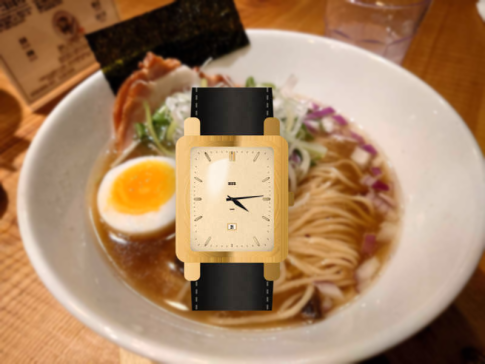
4:14
